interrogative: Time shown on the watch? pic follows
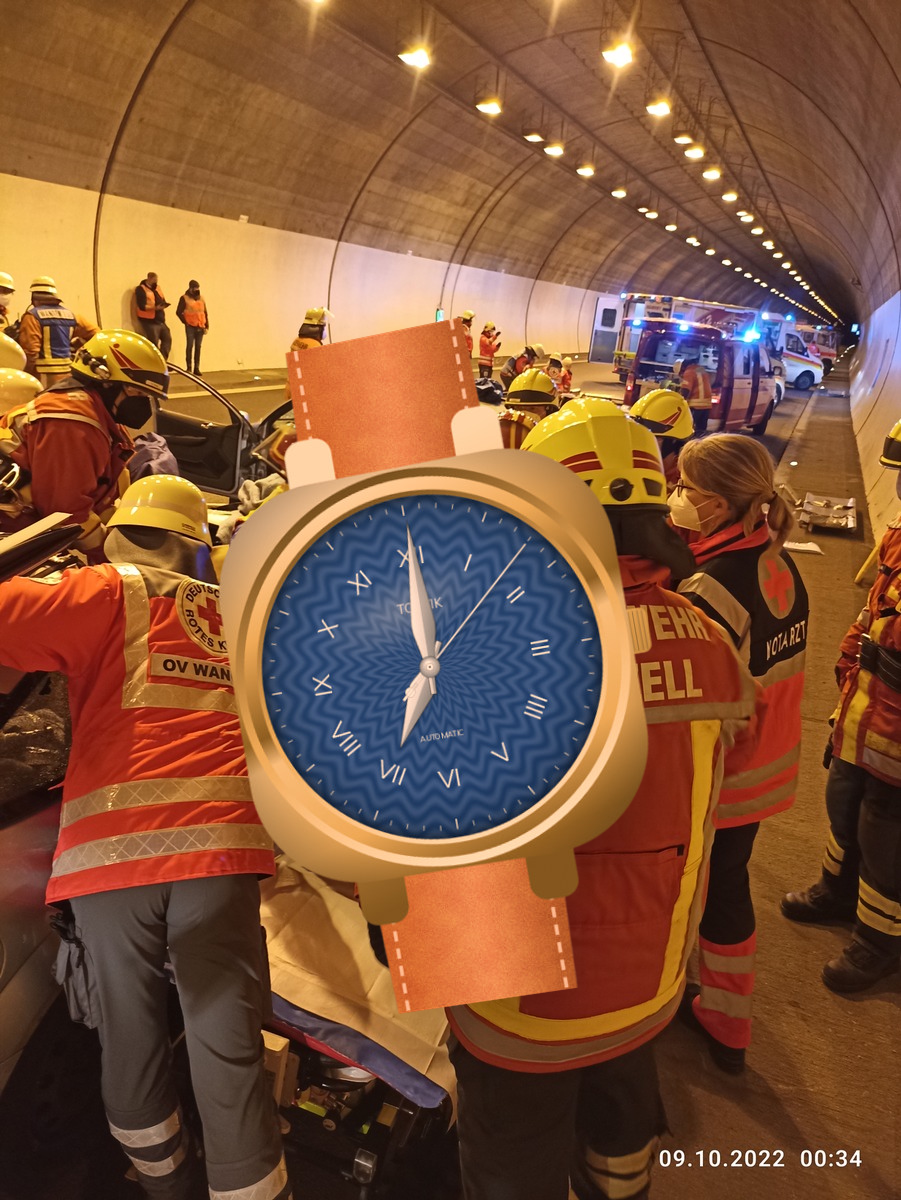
7:00:08
